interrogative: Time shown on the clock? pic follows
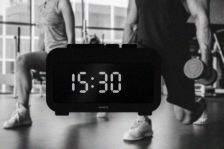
15:30
